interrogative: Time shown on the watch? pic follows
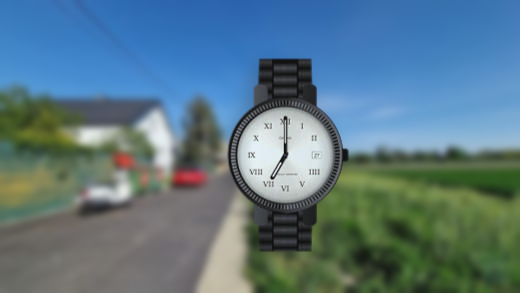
7:00
